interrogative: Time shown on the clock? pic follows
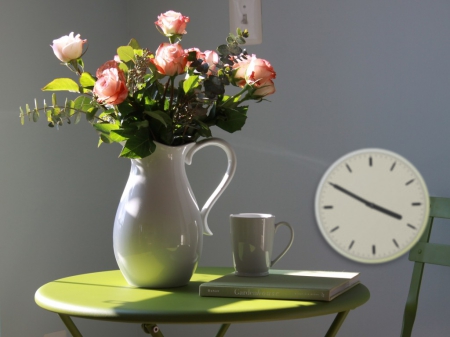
3:50
